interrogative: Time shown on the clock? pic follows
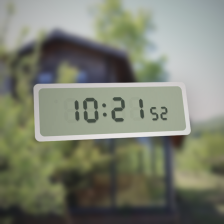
10:21:52
